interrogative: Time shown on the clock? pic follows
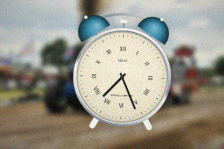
7:26
